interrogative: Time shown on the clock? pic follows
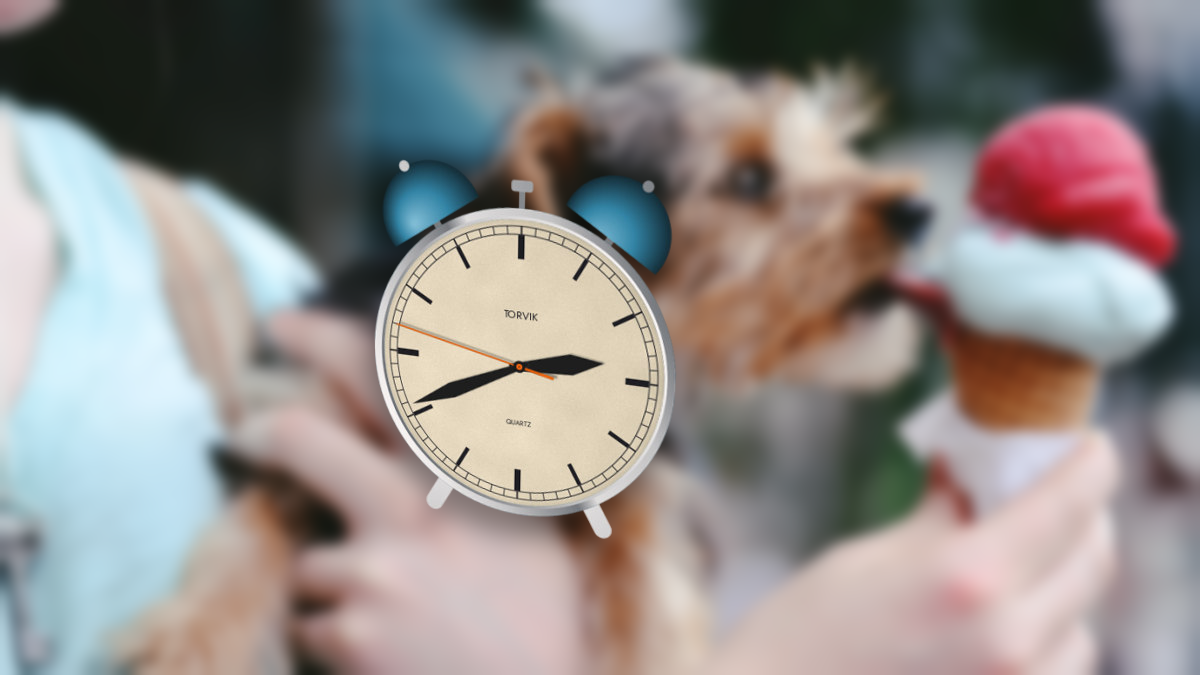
2:40:47
